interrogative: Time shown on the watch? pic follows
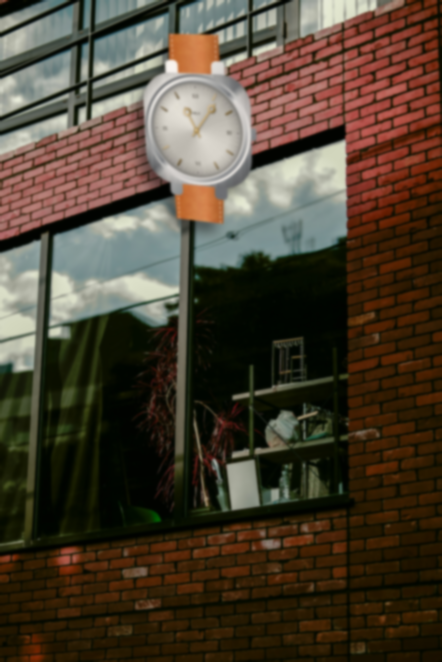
11:06
